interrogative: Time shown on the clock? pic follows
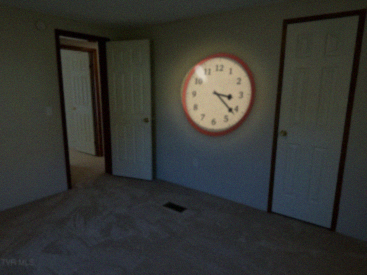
3:22
